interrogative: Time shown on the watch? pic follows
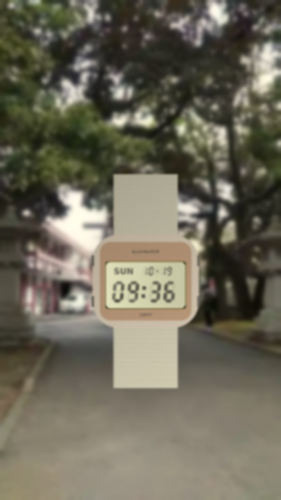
9:36
